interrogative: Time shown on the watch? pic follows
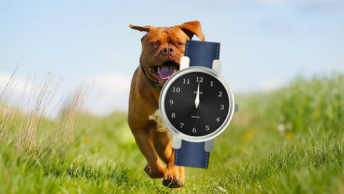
12:00
